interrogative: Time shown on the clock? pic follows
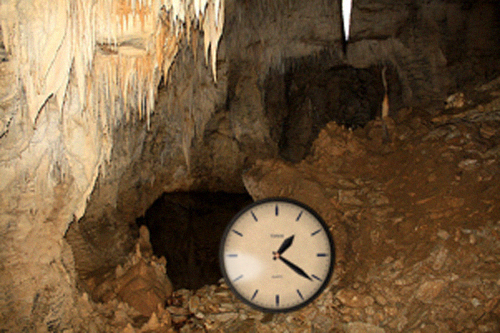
1:21
